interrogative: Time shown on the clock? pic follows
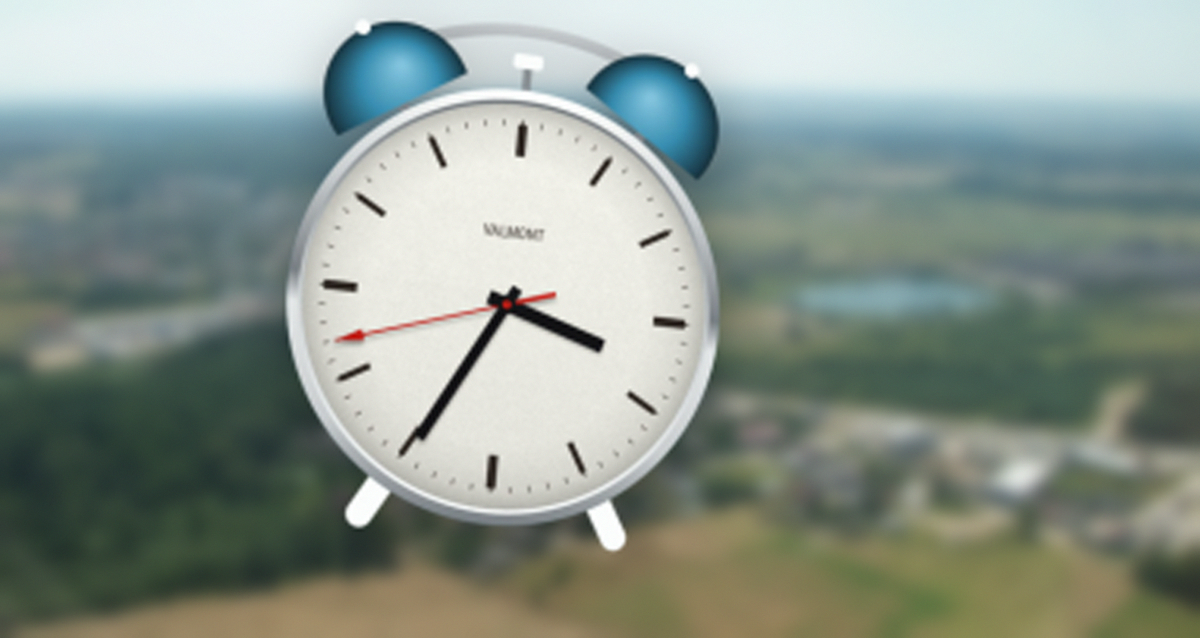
3:34:42
